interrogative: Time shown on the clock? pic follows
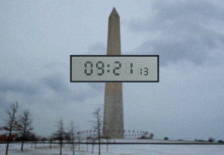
9:21:13
